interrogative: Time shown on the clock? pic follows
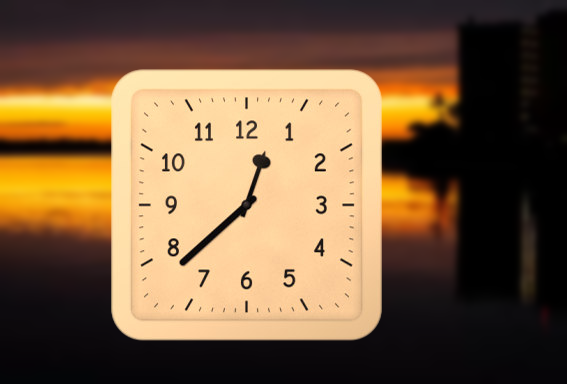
12:38
